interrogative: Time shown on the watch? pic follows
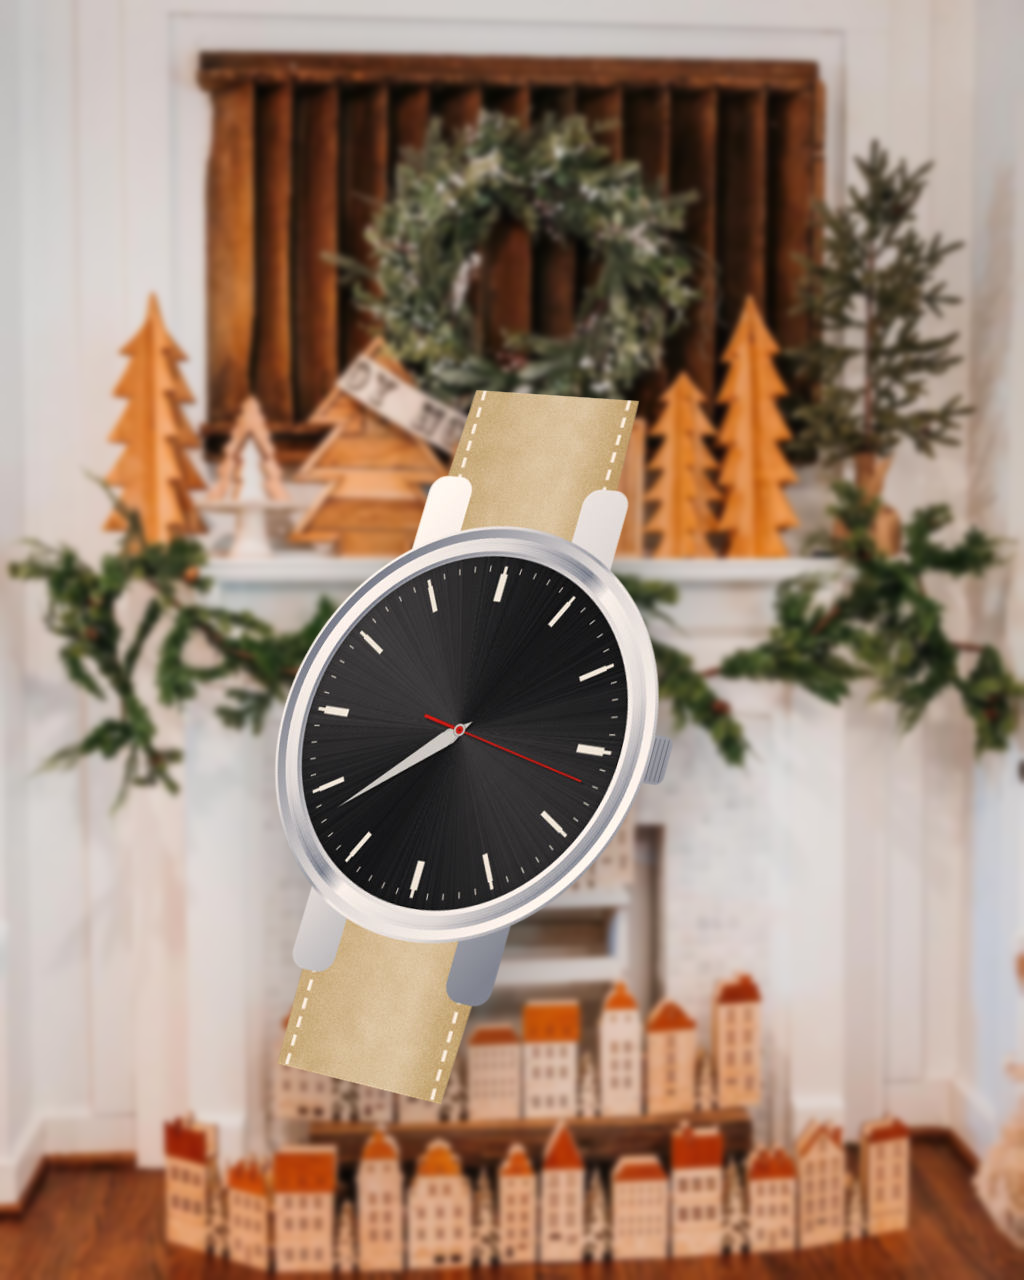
7:38:17
